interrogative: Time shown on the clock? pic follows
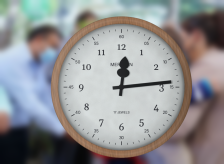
12:14
